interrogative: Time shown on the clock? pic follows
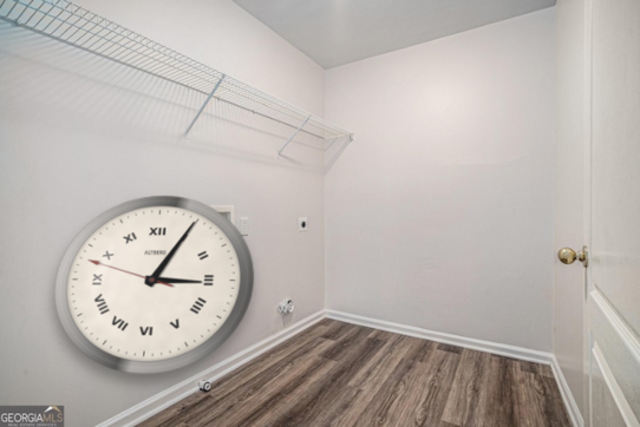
3:04:48
